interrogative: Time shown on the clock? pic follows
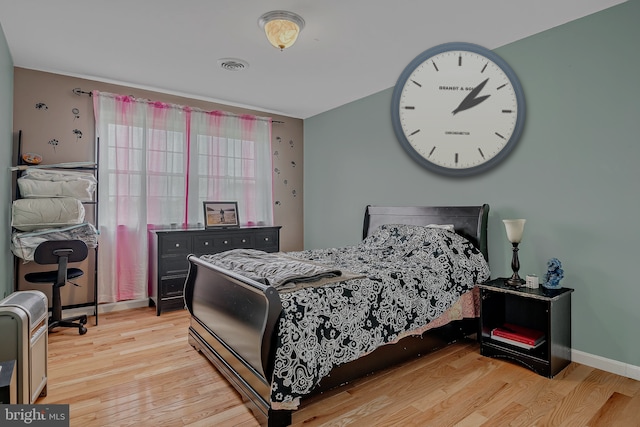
2:07
